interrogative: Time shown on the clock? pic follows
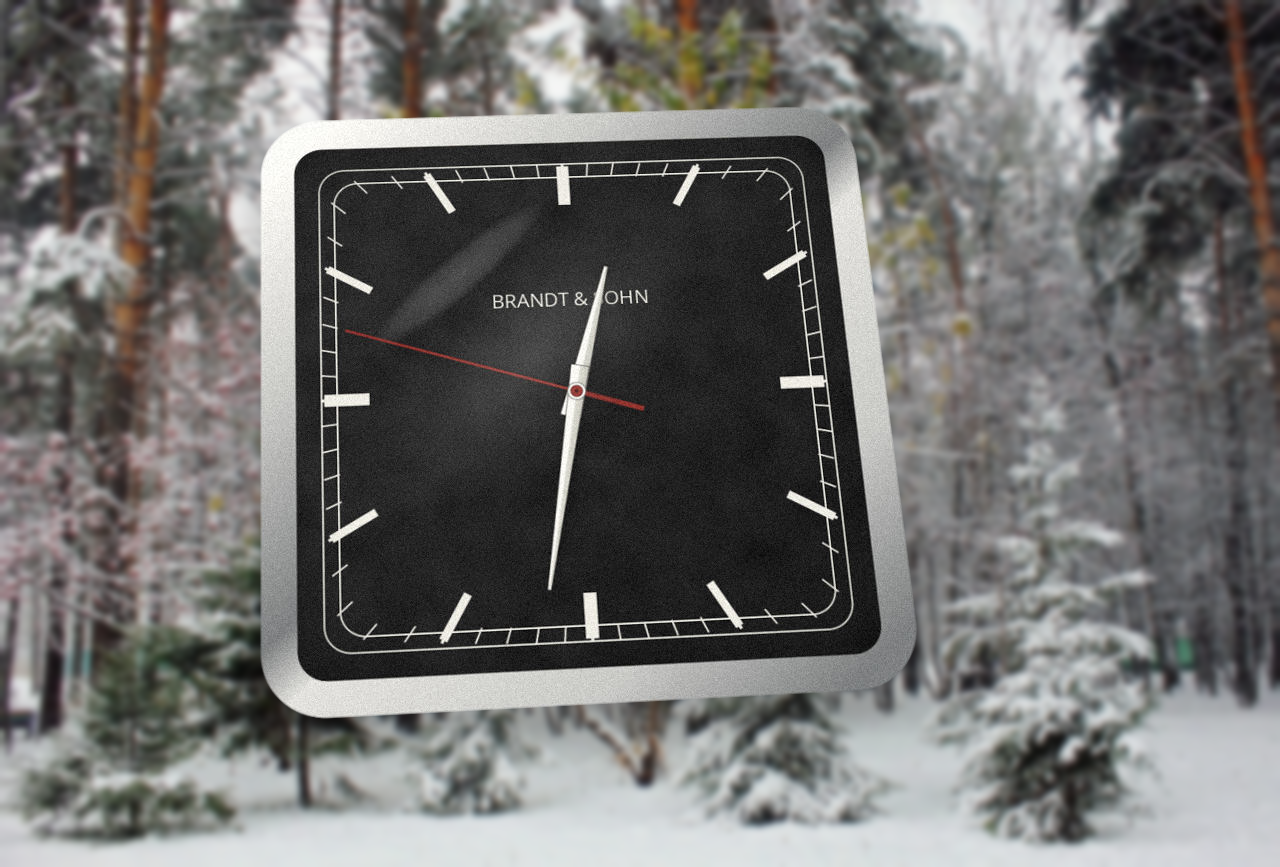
12:31:48
